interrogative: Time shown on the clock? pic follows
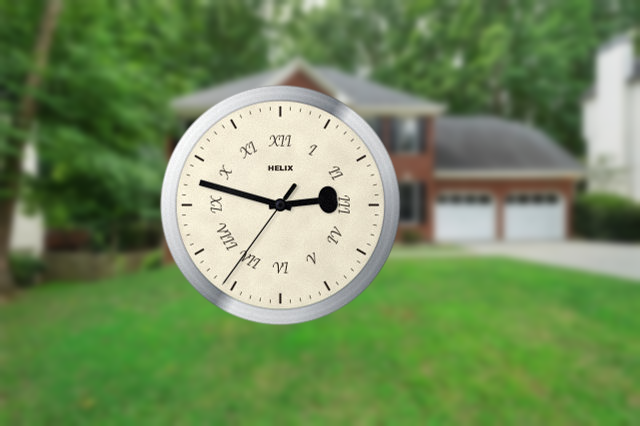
2:47:36
